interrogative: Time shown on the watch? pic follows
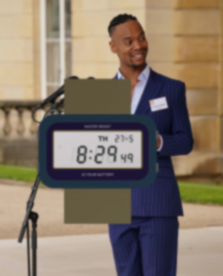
8:29
